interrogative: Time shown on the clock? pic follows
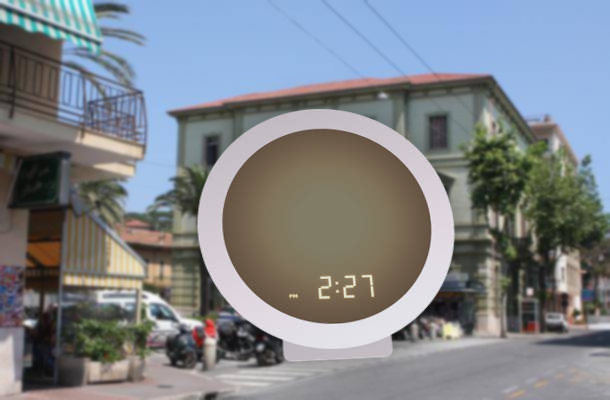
2:27
